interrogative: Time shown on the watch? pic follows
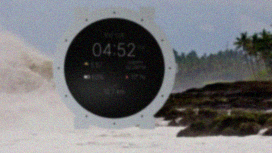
4:52
